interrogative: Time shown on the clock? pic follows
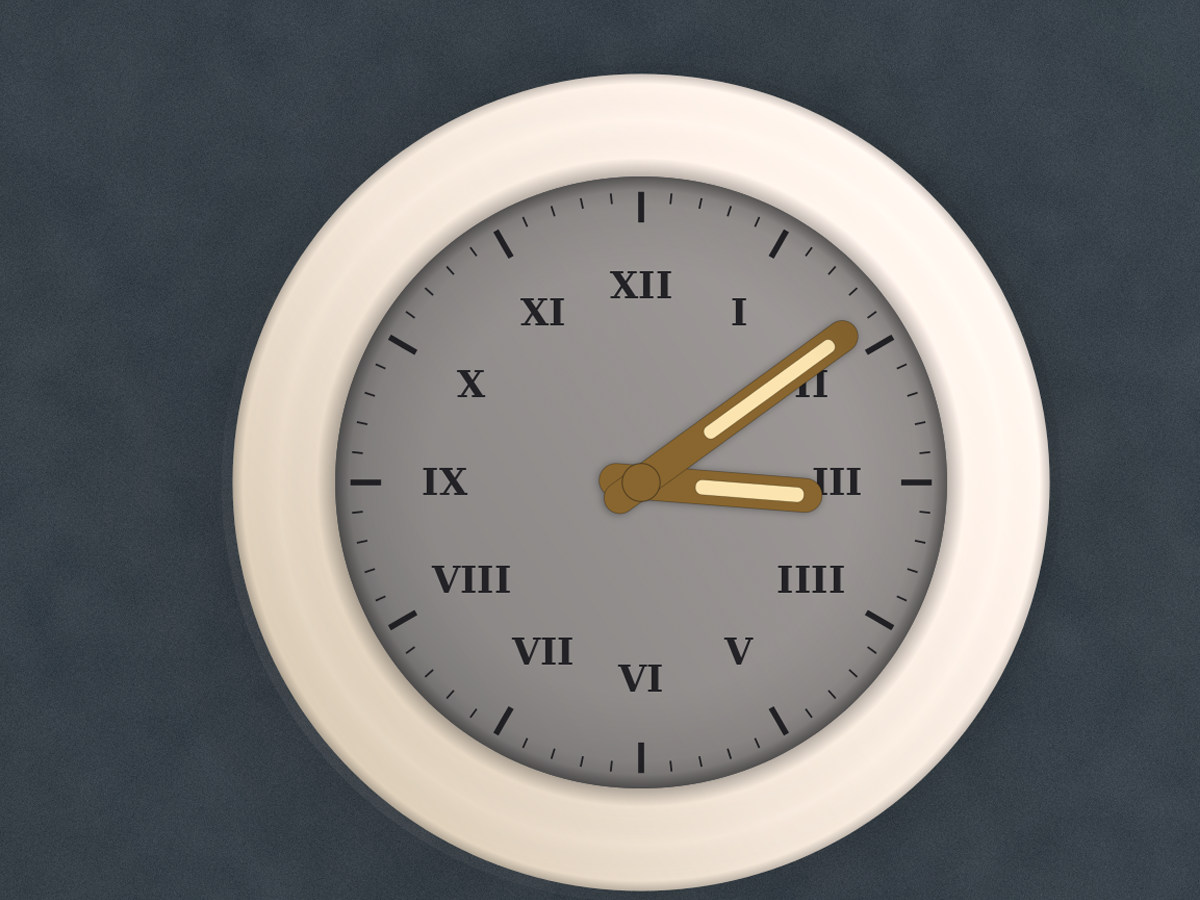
3:09
